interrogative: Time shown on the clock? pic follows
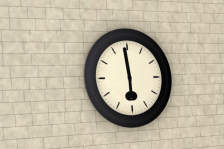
5:59
